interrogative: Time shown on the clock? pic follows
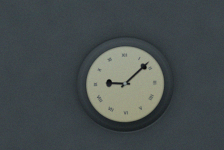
9:08
